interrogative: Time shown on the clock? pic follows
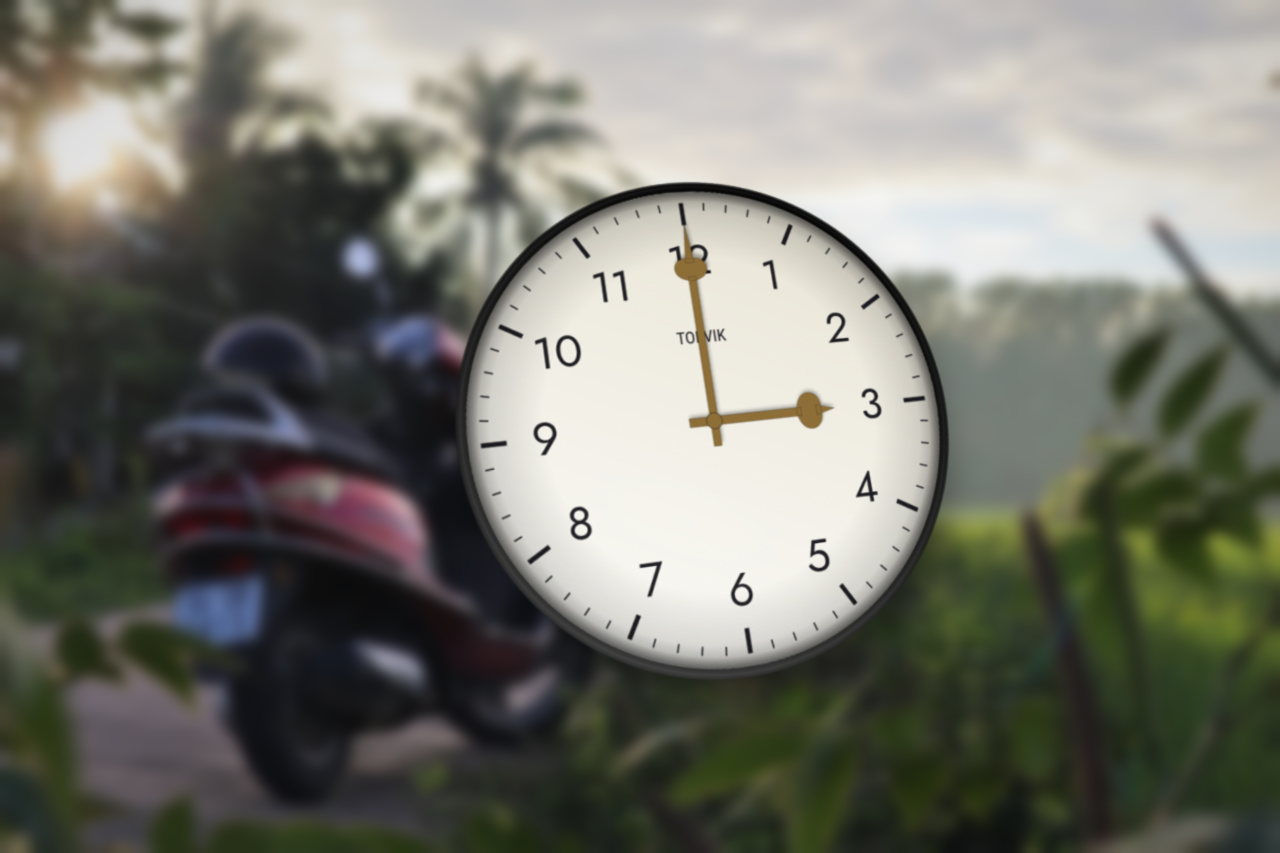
3:00
